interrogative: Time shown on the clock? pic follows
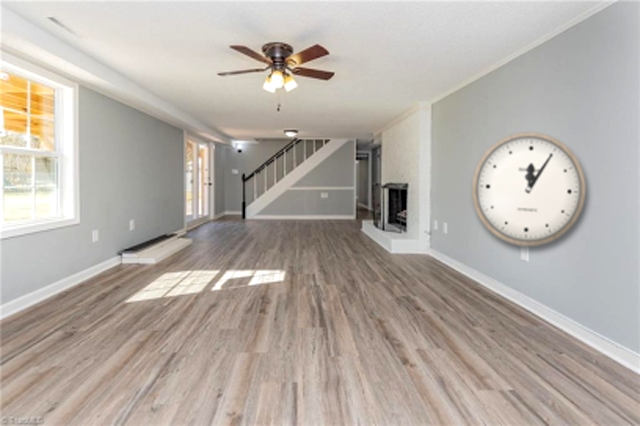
12:05
